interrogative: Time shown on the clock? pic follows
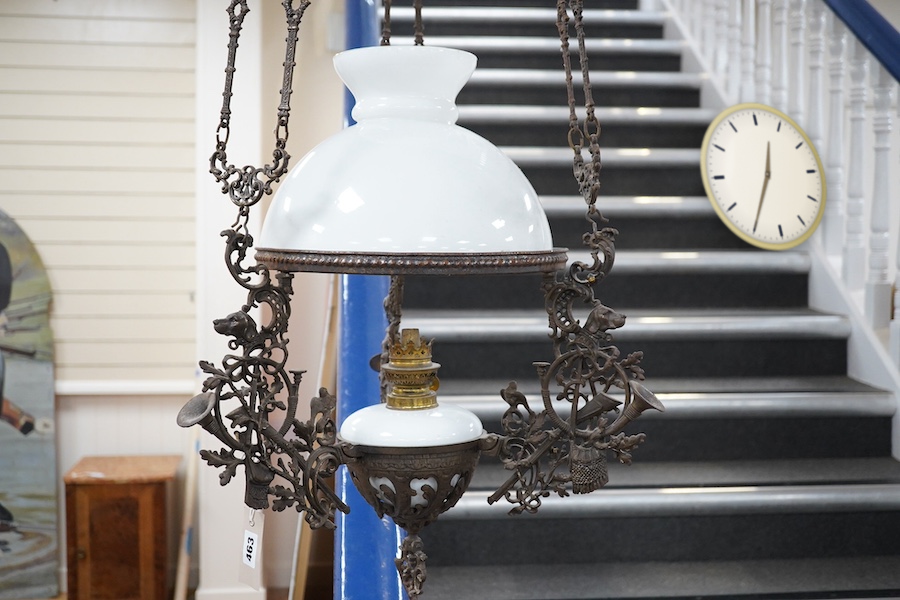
12:35
